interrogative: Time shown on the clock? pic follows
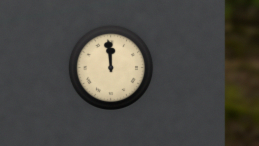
11:59
